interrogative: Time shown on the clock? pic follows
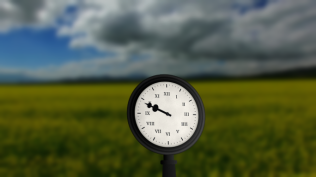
9:49
